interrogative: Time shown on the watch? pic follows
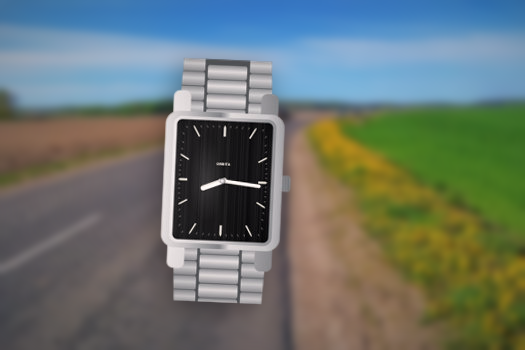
8:16
